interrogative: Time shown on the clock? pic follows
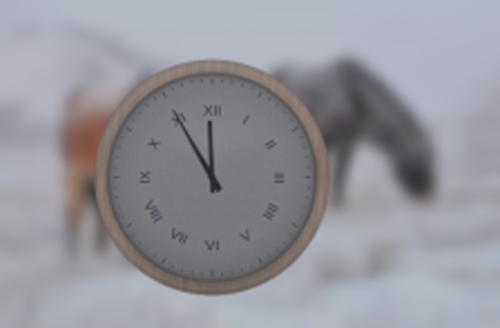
11:55
